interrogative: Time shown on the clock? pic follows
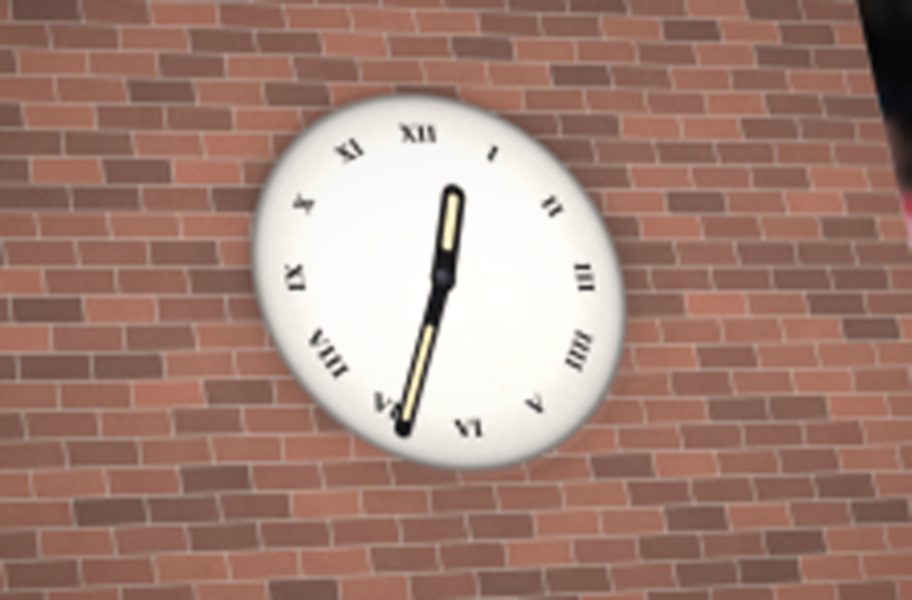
12:34
